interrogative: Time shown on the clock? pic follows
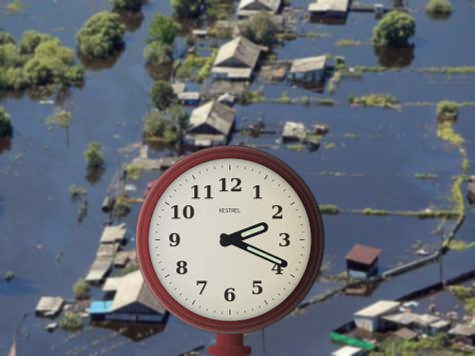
2:19
